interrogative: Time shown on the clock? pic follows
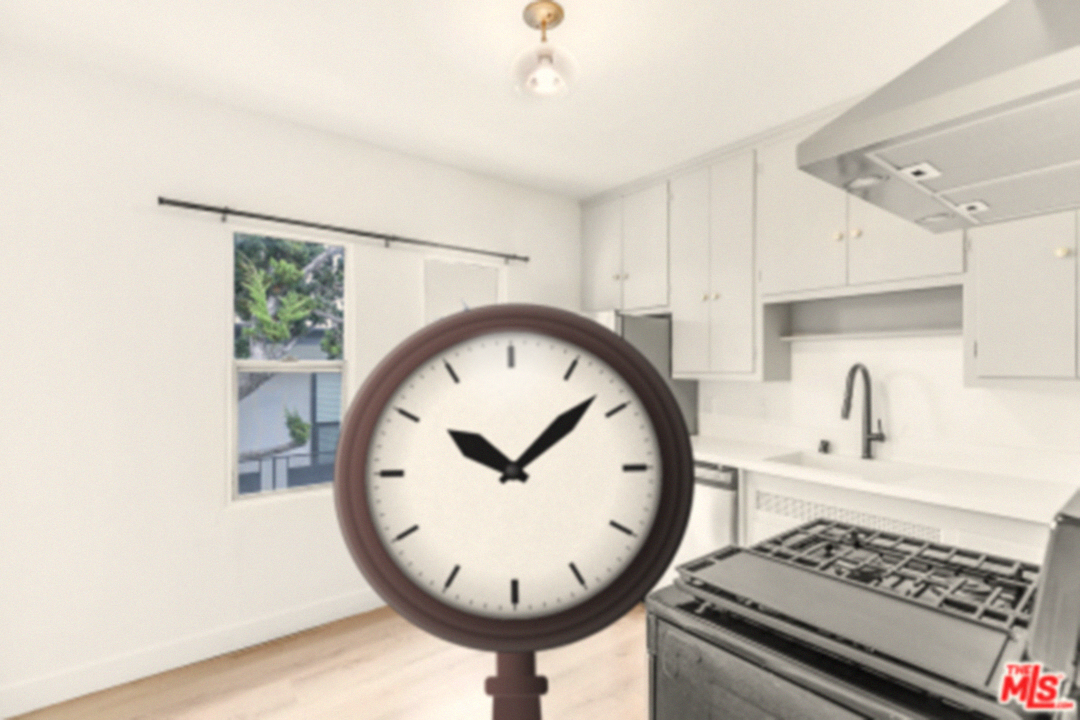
10:08
